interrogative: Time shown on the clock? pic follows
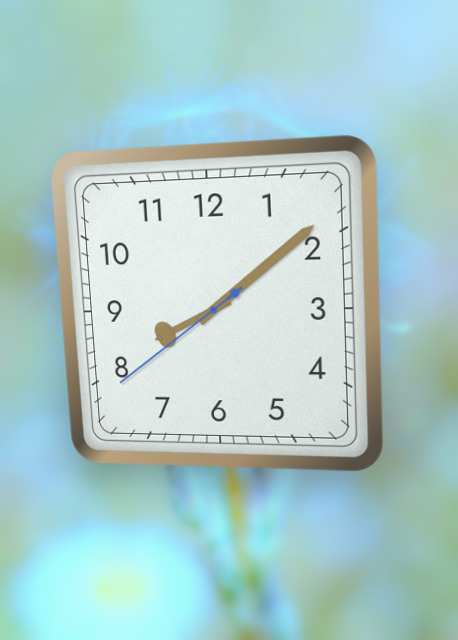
8:08:39
